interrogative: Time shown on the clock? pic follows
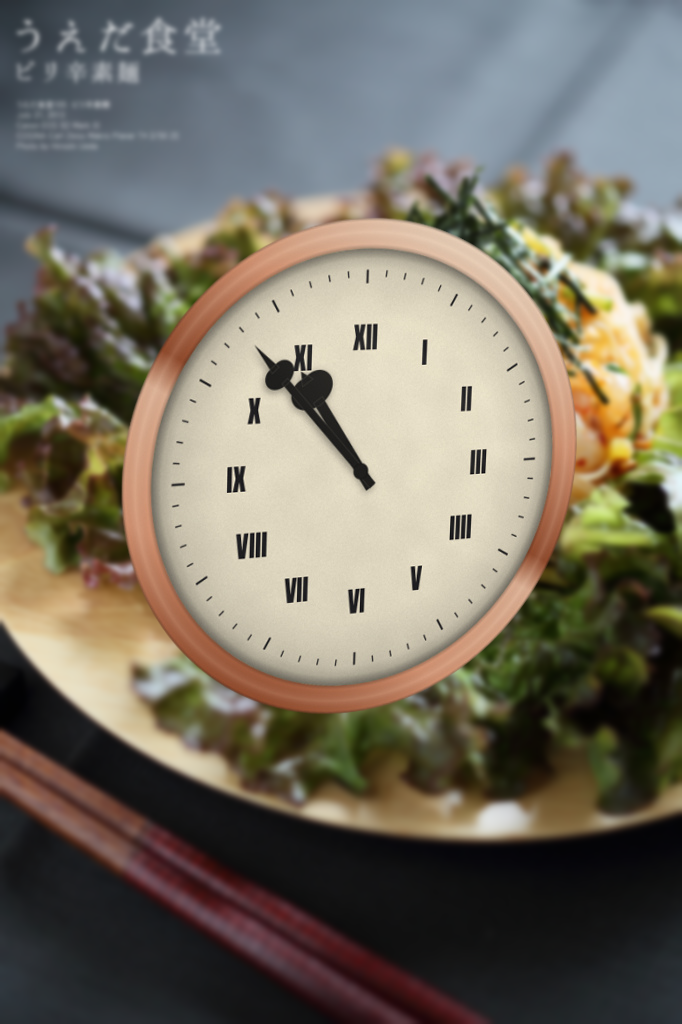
10:53
